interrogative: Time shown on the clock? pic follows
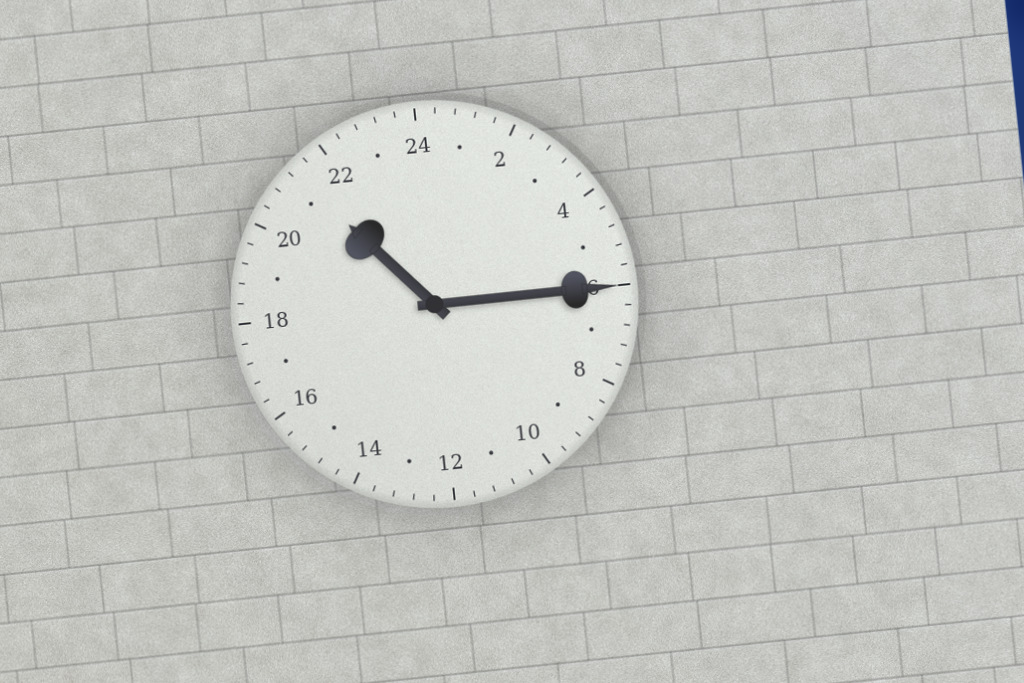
21:15
